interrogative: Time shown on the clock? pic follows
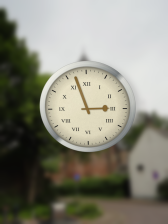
2:57
